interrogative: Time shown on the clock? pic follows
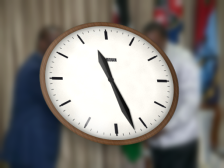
11:27
